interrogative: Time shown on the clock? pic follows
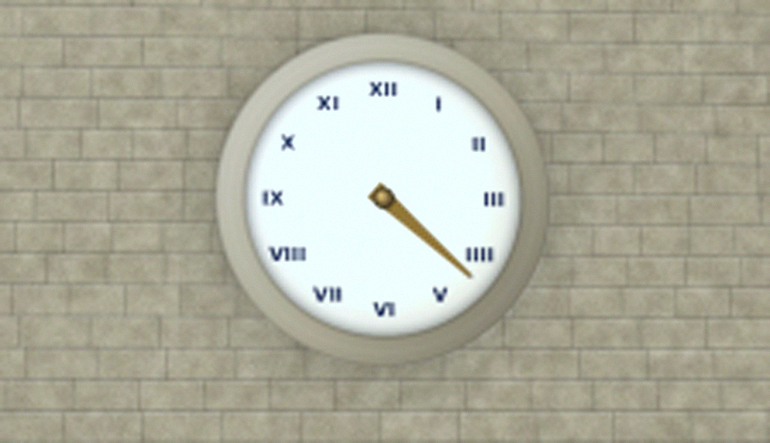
4:22
